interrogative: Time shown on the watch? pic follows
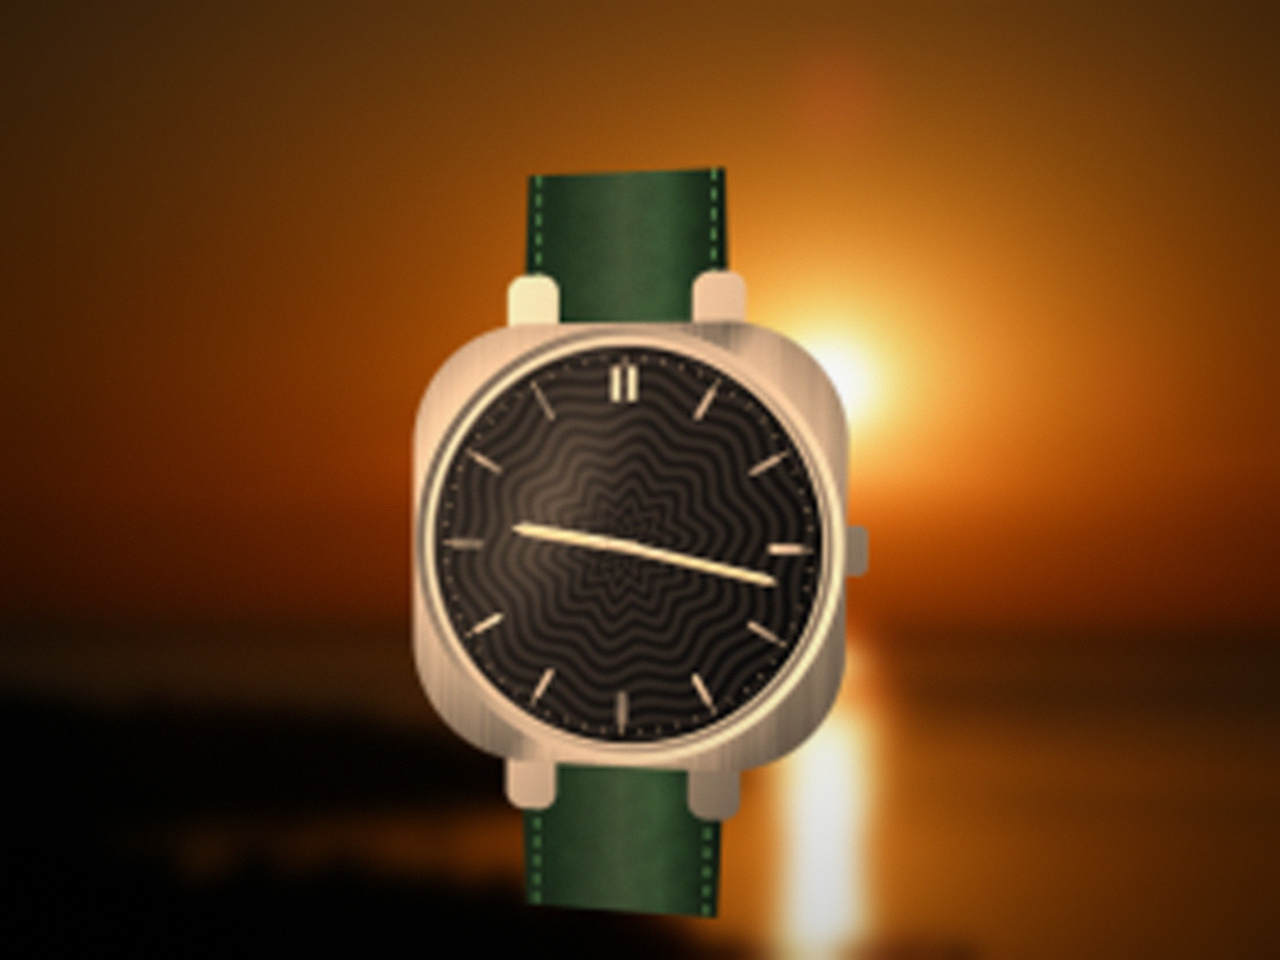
9:17
